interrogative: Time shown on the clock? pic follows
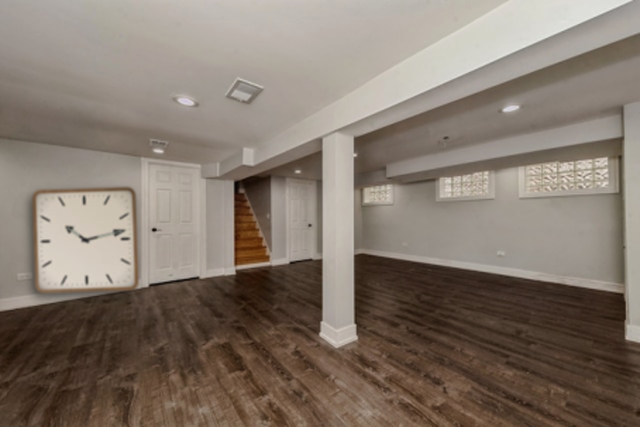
10:13
